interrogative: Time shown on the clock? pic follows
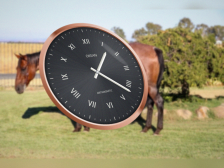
1:22
